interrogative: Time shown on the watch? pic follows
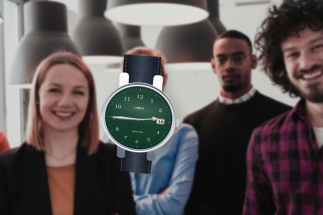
2:45
